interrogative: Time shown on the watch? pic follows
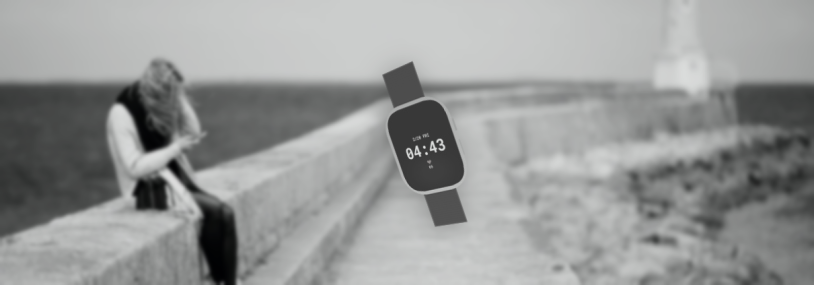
4:43
